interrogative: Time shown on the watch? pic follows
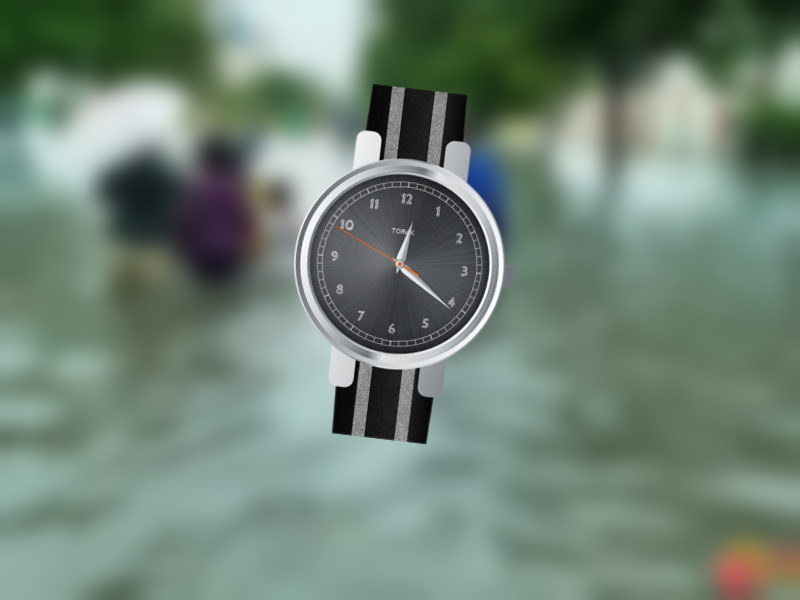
12:20:49
